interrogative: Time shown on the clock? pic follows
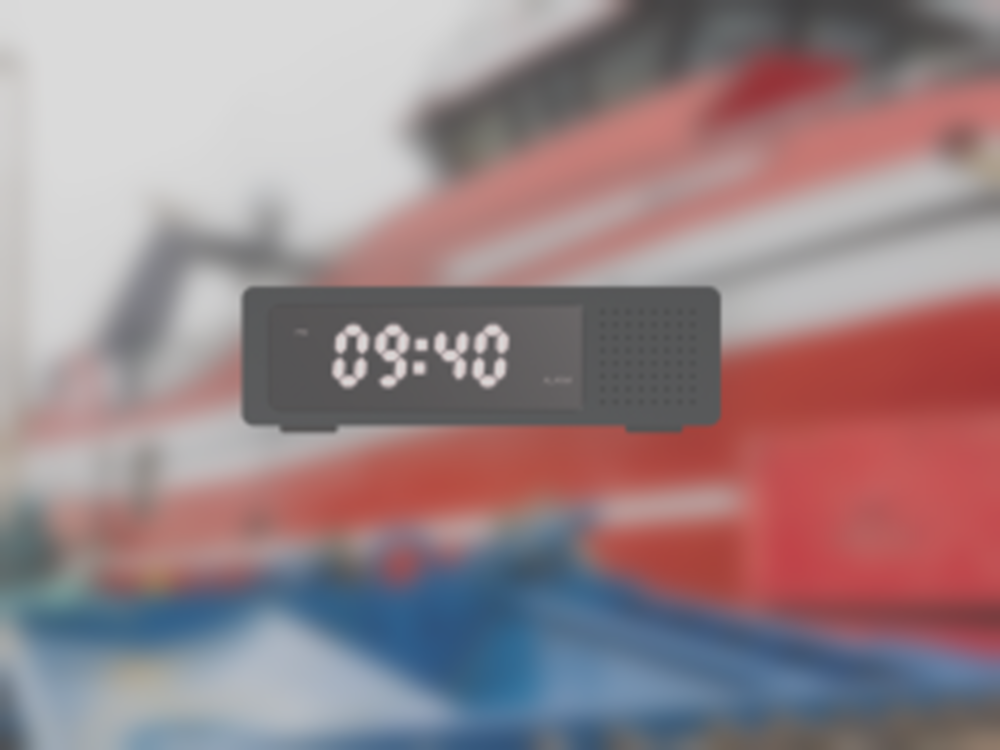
9:40
